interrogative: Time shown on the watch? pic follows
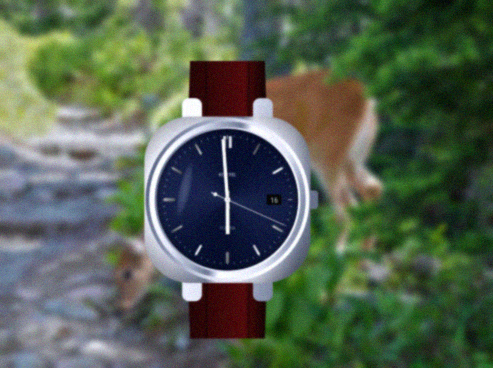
5:59:19
